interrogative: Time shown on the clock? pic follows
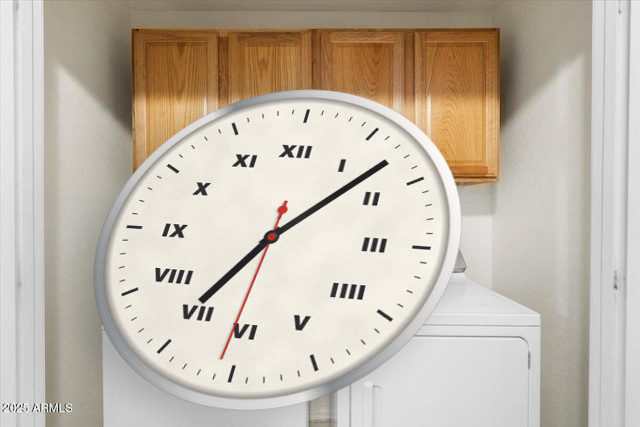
7:07:31
